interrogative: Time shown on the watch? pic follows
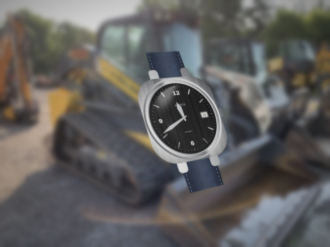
11:41
